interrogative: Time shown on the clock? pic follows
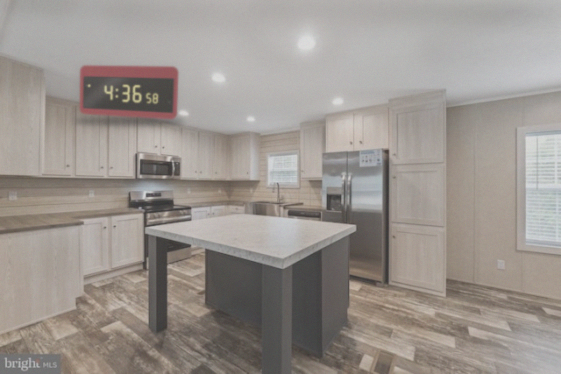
4:36
